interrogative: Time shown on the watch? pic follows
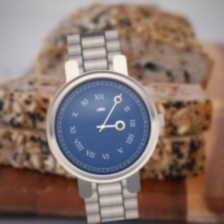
3:06
